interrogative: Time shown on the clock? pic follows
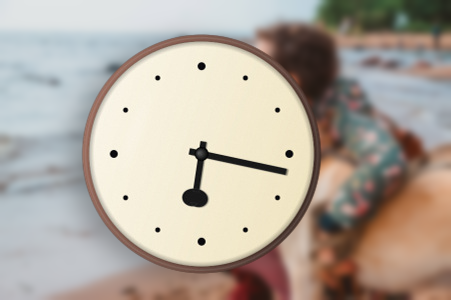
6:17
